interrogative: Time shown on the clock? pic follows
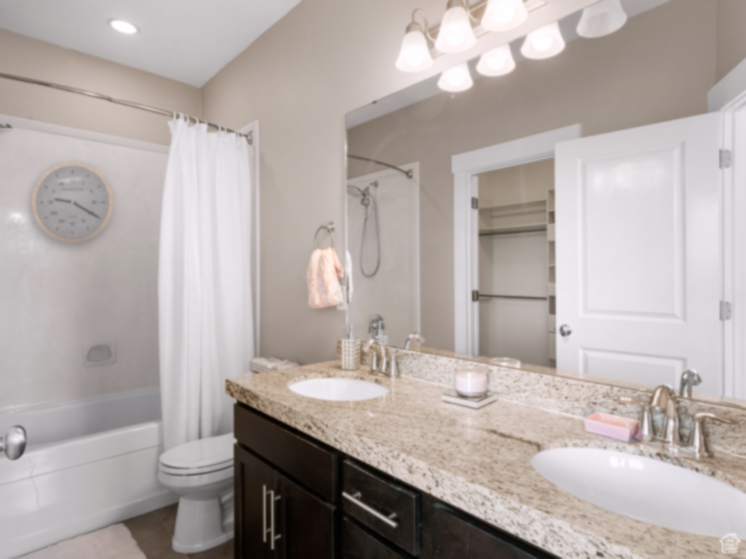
9:20
